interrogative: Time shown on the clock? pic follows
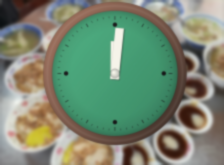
12:01
